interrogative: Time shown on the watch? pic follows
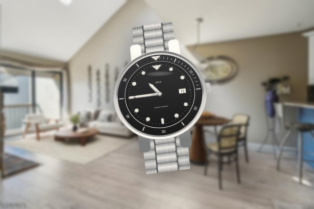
10:45
